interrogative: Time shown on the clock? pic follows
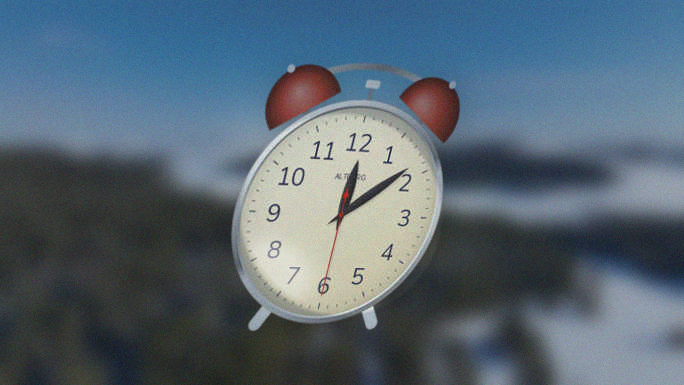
12:08:30
